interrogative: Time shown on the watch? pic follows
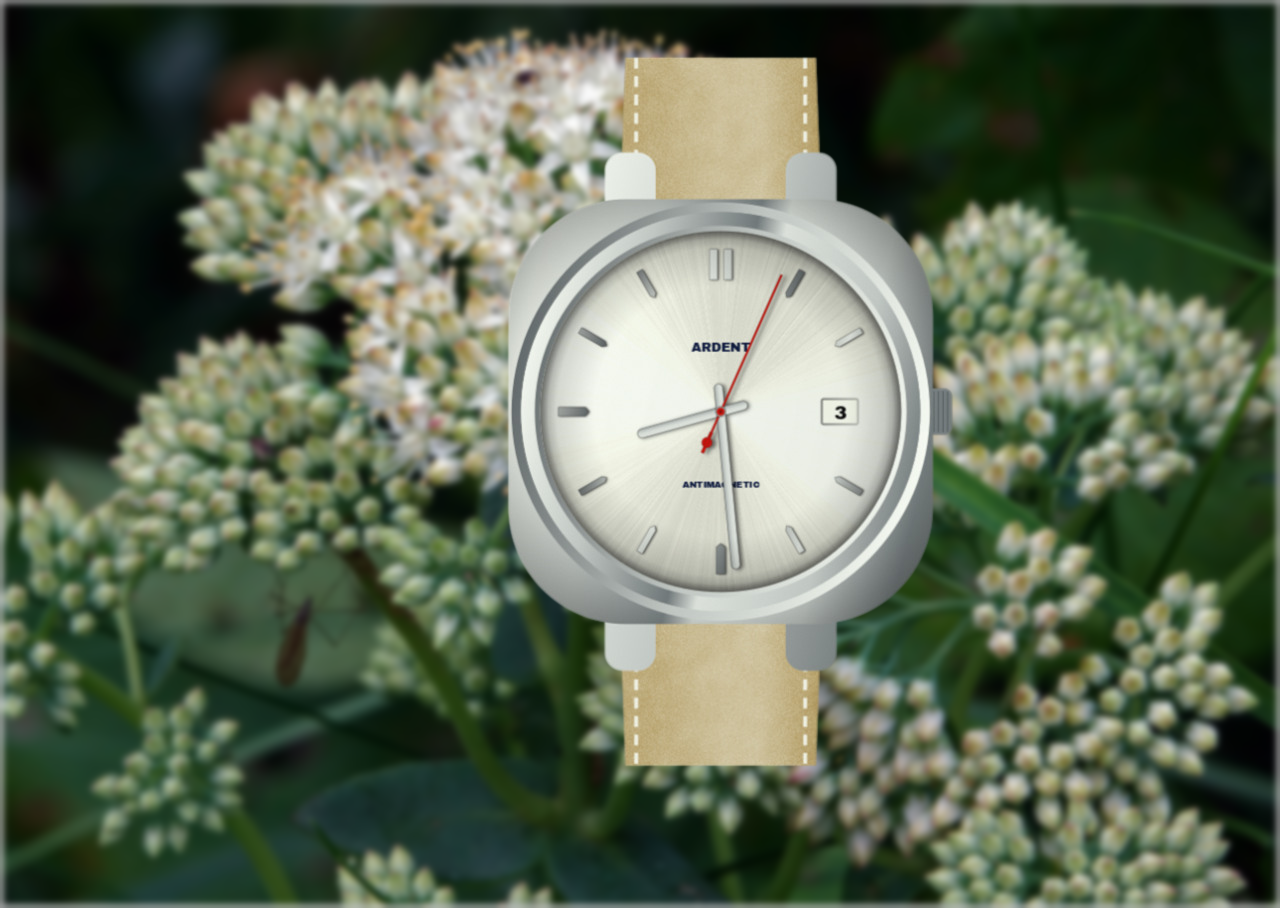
8:29:04
